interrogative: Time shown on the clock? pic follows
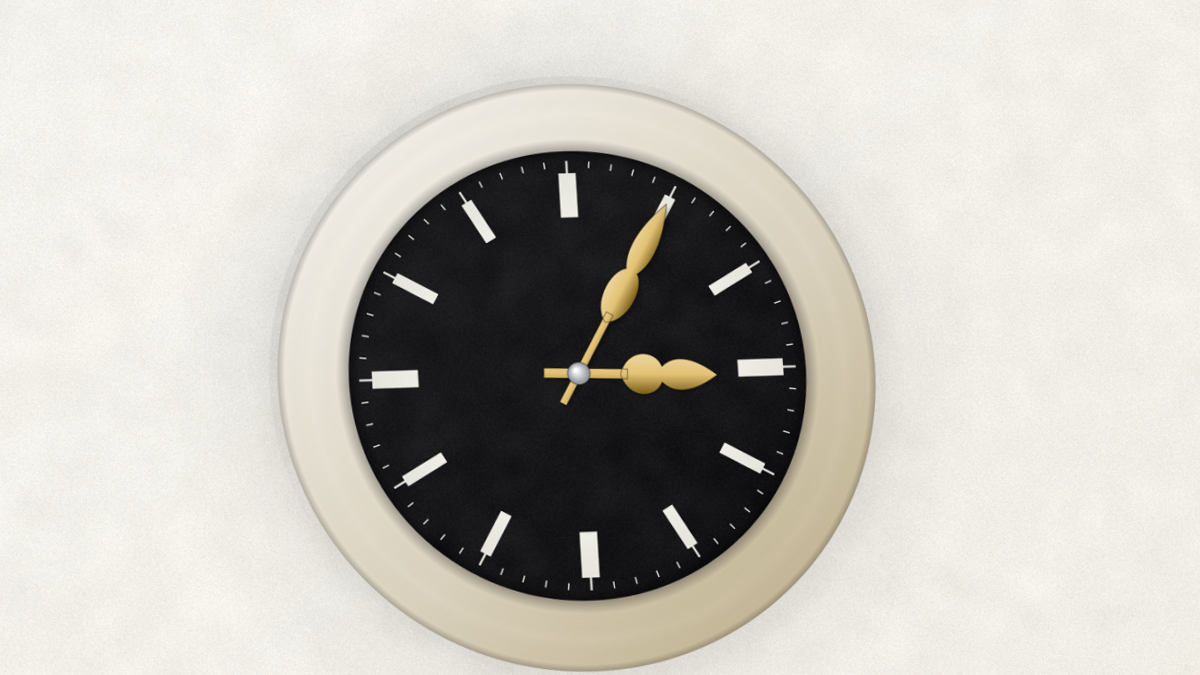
3:05
